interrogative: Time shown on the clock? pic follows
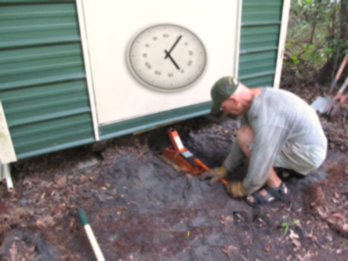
5:06
